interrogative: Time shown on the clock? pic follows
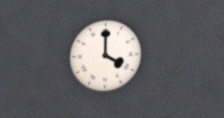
4:00
